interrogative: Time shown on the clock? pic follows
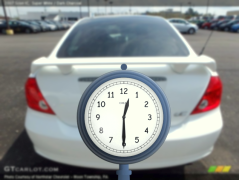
12:30
